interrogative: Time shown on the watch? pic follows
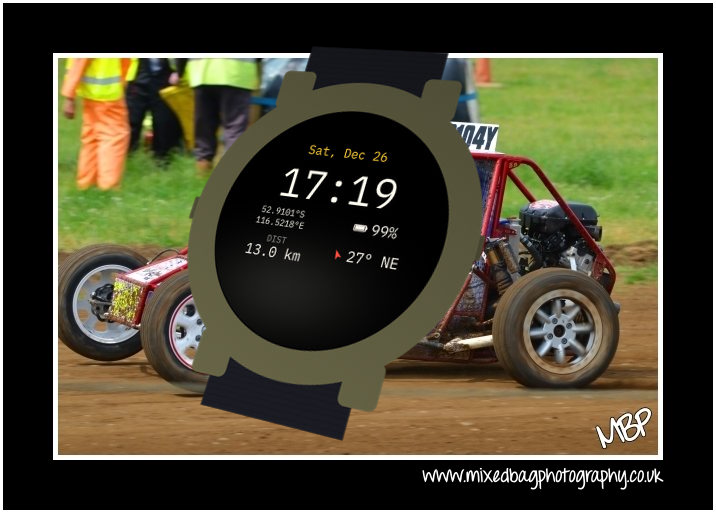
17:19
